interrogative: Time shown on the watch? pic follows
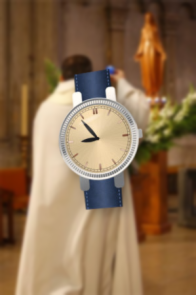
8:54
